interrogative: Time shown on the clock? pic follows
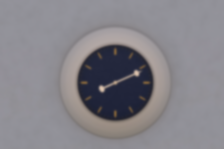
8:11
